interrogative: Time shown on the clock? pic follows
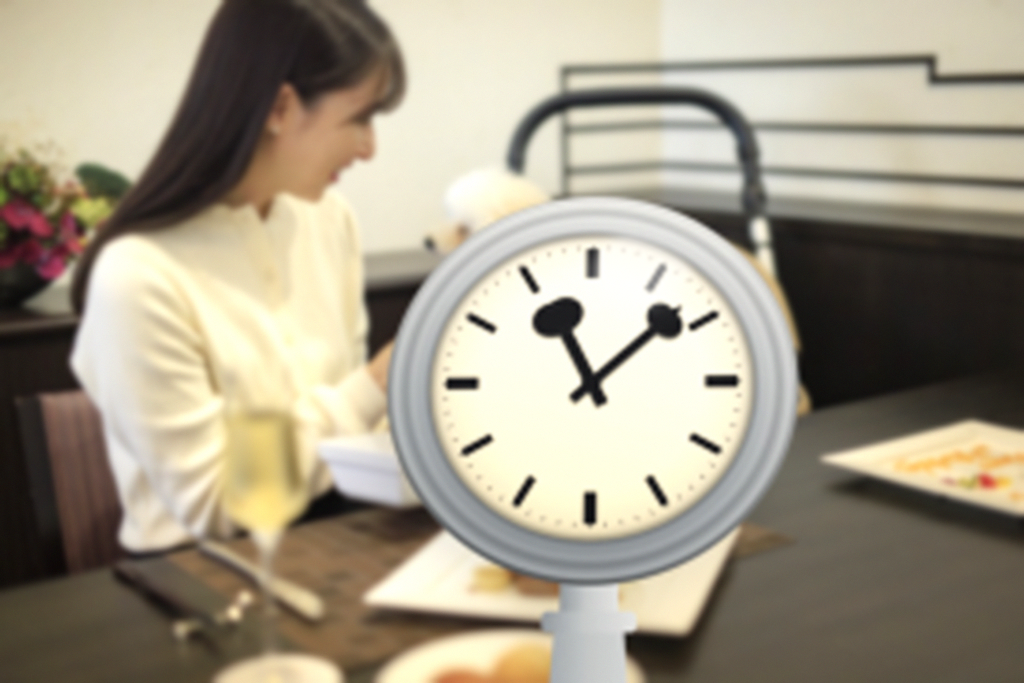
11:08
